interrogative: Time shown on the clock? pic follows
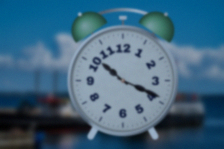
10:19
